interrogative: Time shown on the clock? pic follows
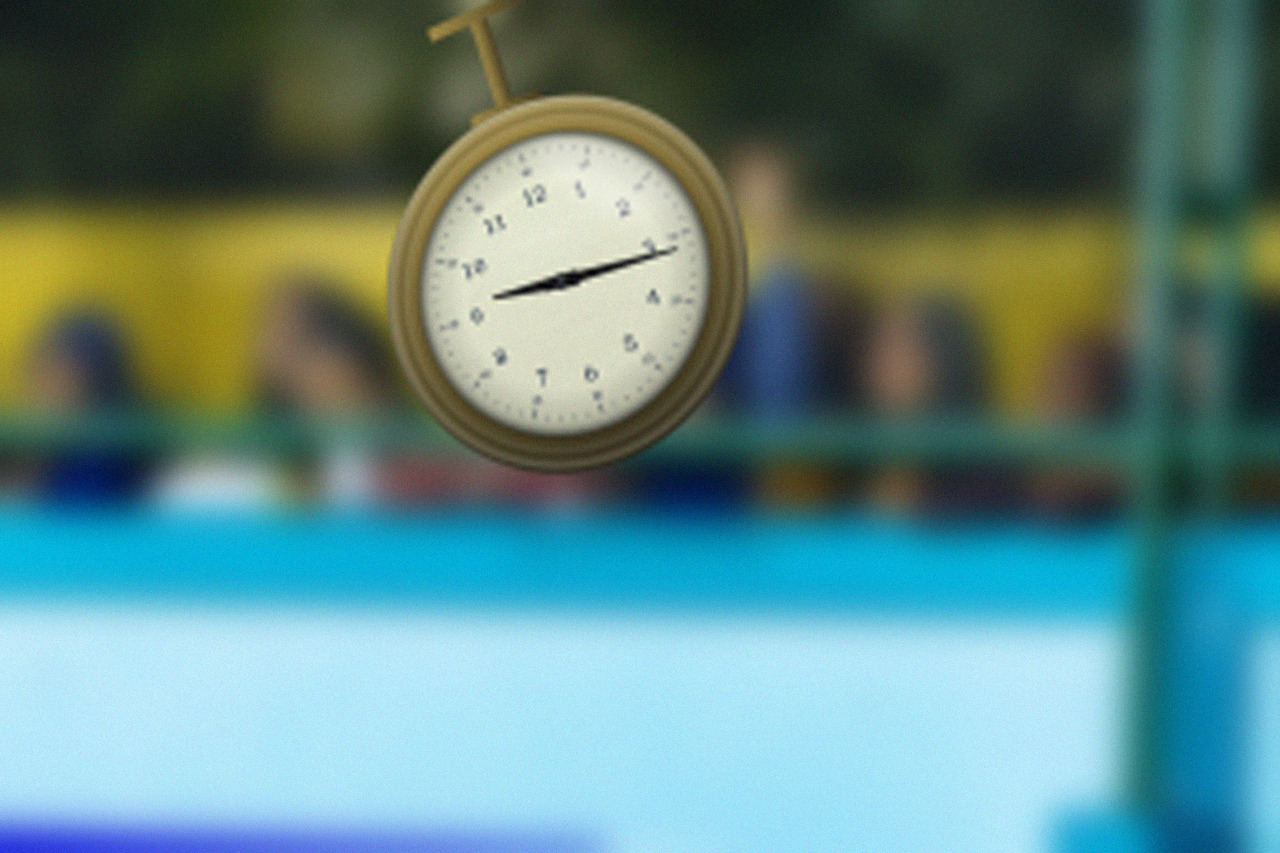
9:16
